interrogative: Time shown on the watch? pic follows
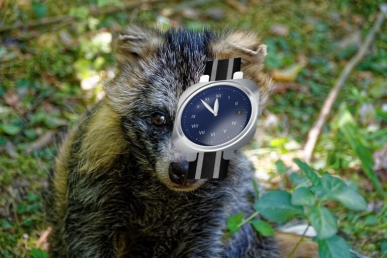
11:53
